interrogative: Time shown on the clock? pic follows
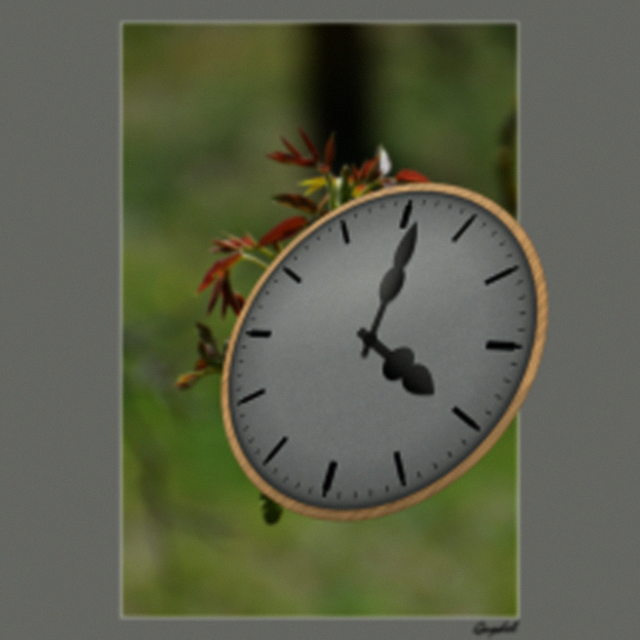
4:01
